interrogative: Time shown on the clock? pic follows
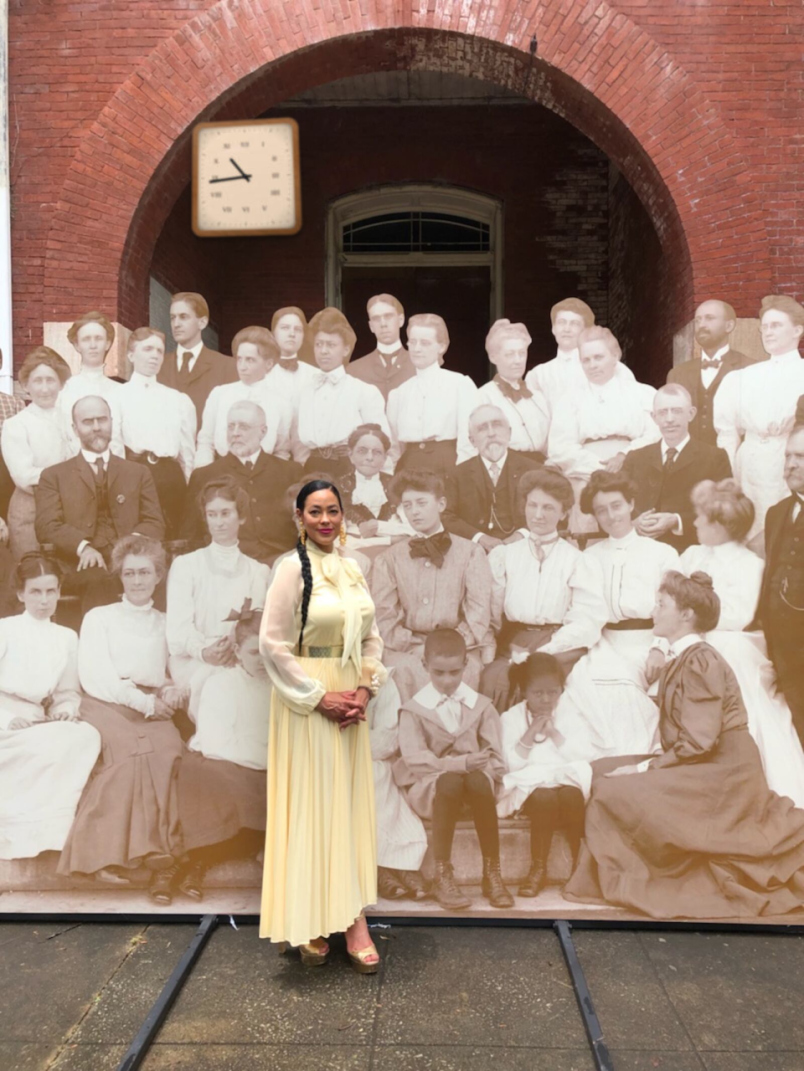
10:44
